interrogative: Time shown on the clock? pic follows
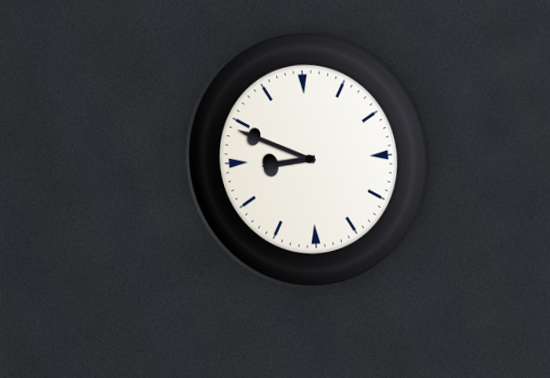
8:49
